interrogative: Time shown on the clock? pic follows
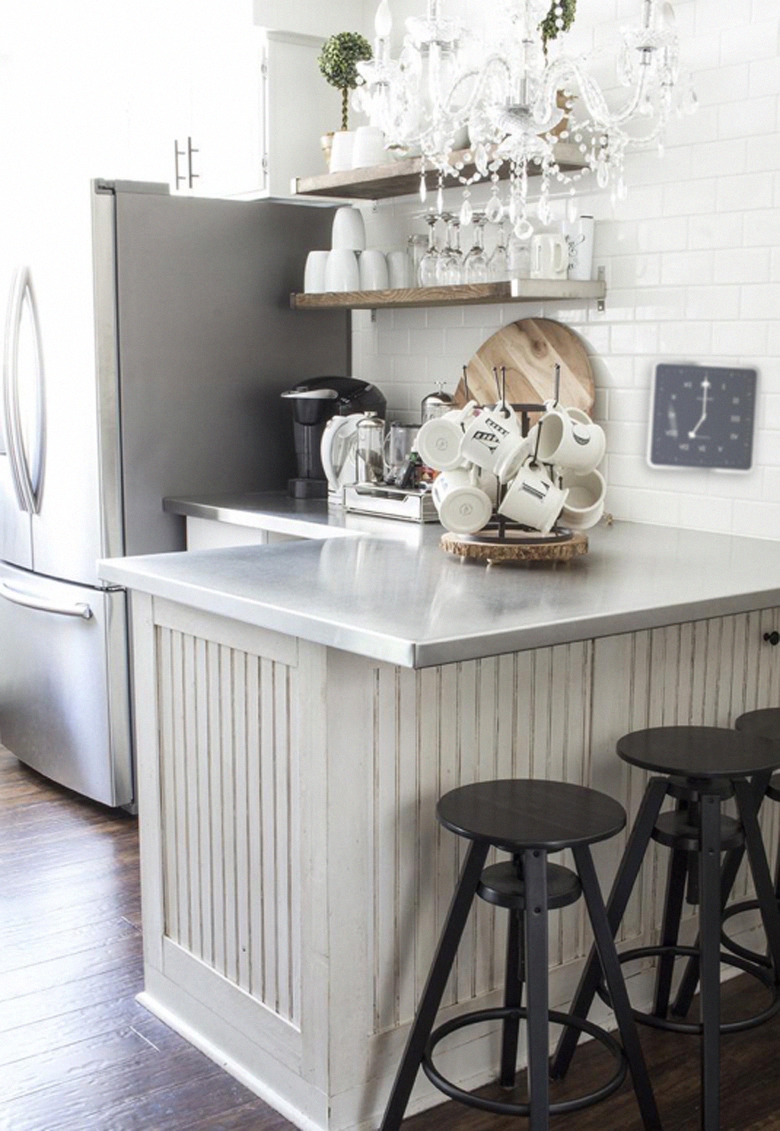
7:00
